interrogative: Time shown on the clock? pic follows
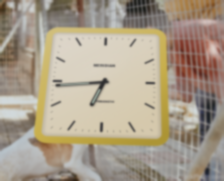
6:44
